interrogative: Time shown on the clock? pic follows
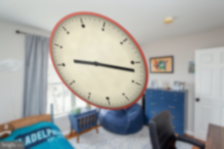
9:17
